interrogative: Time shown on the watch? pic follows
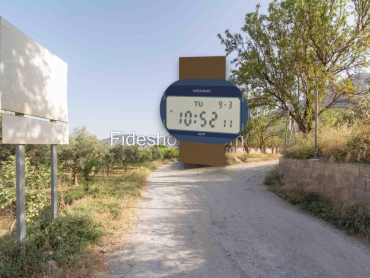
10:52:11
